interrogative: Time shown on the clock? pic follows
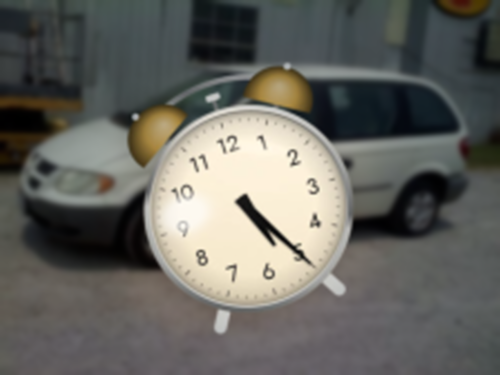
5:25
